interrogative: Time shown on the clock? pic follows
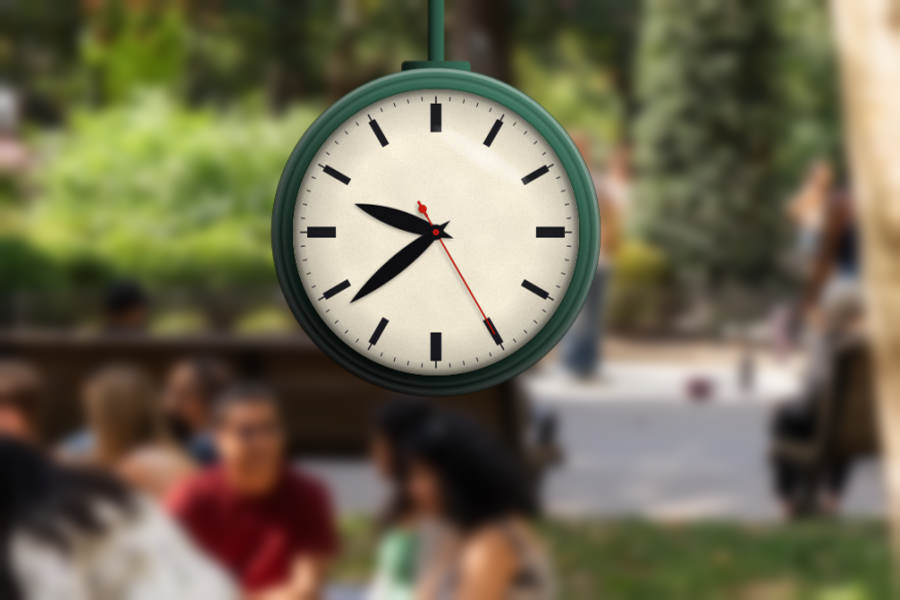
9:38:25
